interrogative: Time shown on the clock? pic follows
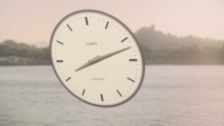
8:12
